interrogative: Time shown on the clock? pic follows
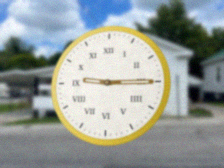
9:15
